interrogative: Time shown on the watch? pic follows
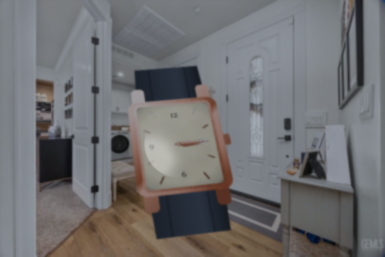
3:15
